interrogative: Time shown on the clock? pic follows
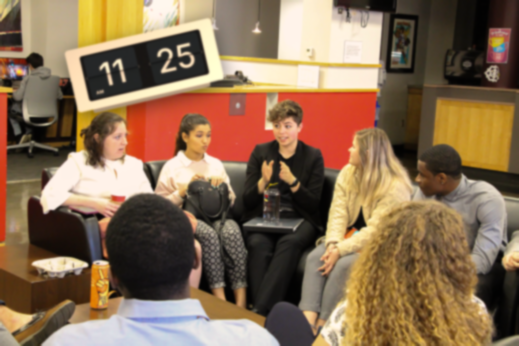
11:25
